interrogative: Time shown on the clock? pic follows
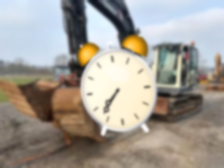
7:37
